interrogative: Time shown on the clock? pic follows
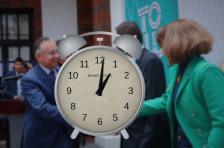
1:01
